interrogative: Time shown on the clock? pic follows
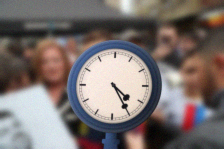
4:25
